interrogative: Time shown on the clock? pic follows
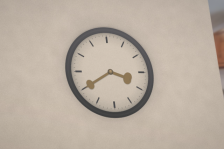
3:40
